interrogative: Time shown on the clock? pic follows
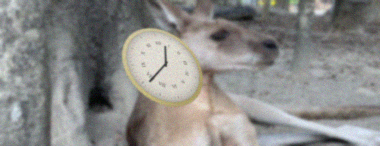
12:39
